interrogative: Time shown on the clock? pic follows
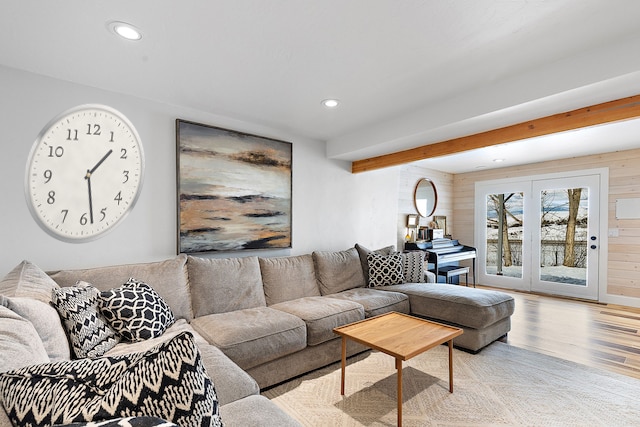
1:28
